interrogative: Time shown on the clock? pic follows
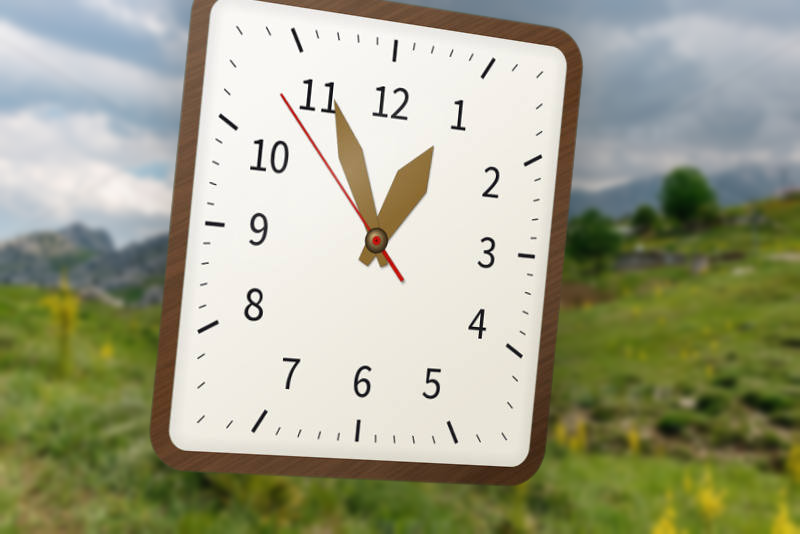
12:55:53
